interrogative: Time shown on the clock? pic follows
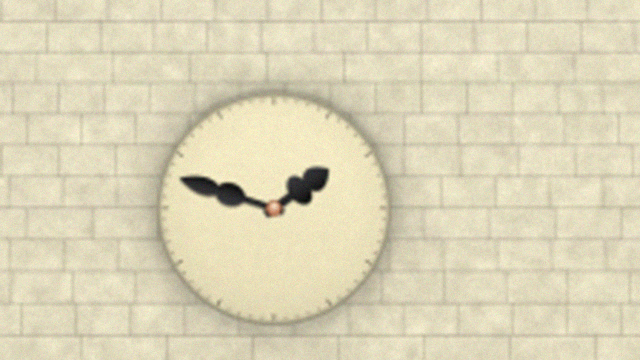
1:48
